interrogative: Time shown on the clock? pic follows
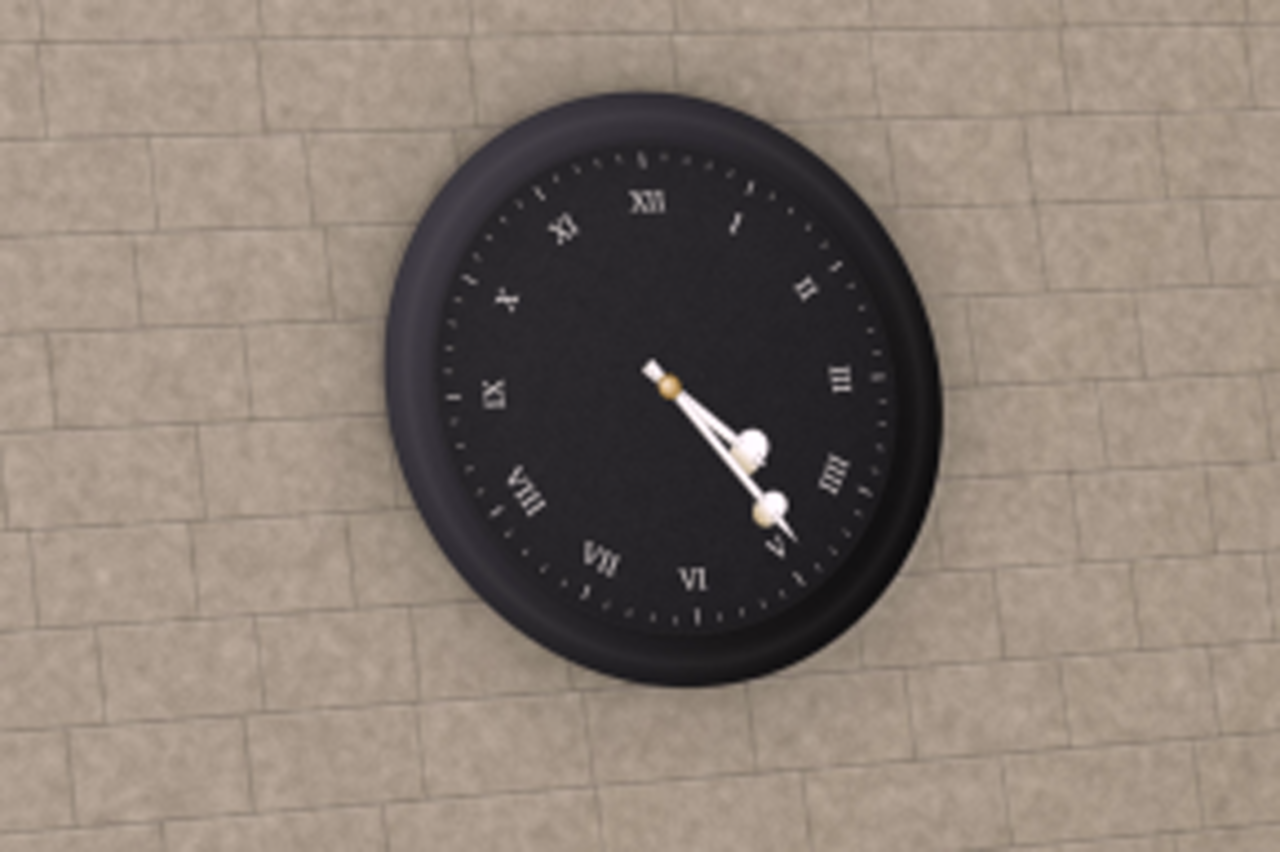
4:24
